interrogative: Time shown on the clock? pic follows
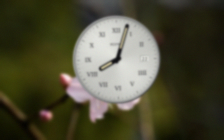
8:03
